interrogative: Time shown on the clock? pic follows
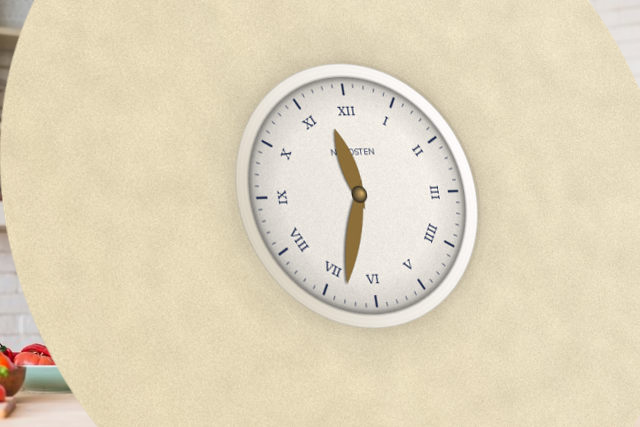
11:33
